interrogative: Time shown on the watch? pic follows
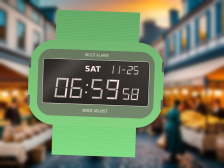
6:59:58
